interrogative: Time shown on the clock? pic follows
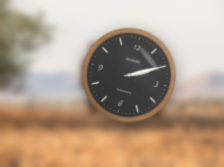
2:10
